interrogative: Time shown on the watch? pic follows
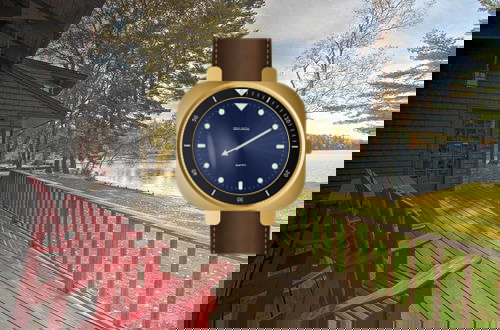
8:10
